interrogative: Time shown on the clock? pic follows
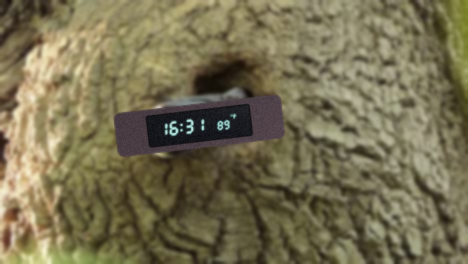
16:31
